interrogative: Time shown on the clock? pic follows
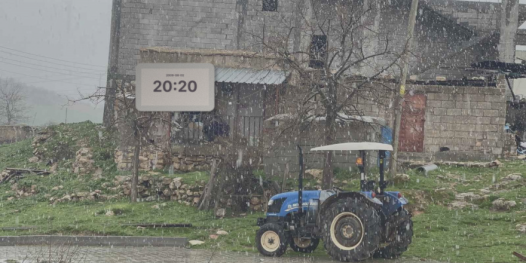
20:20
